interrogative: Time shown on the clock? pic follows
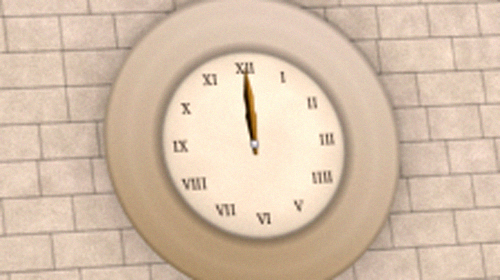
12:00
